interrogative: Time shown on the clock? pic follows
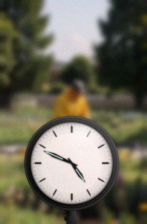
4:49
